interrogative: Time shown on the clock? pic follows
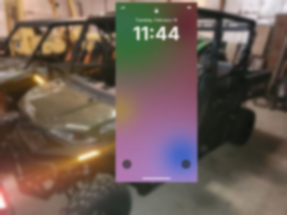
11:44
